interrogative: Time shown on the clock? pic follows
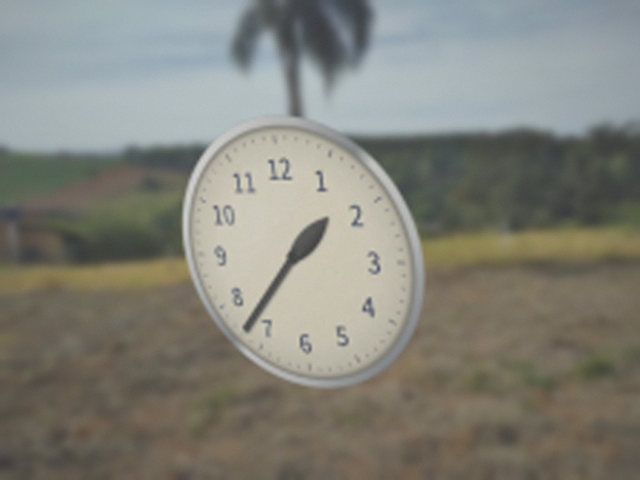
1:37
